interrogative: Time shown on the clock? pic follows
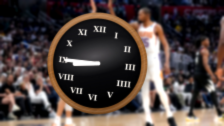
8:45
